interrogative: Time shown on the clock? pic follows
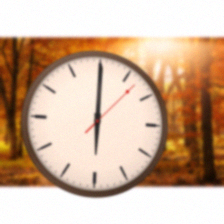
6:00:07
